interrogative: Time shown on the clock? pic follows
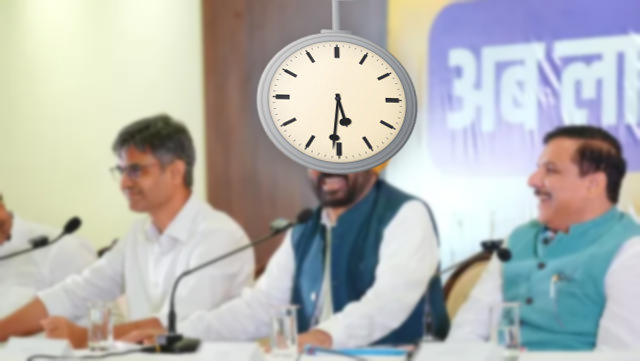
5:31
